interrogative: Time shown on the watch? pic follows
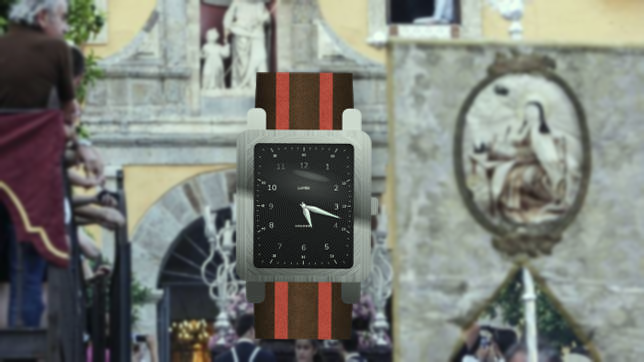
5:18
